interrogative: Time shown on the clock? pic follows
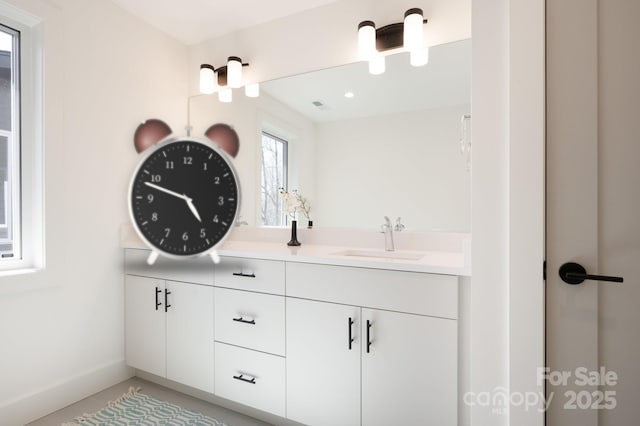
4:48
